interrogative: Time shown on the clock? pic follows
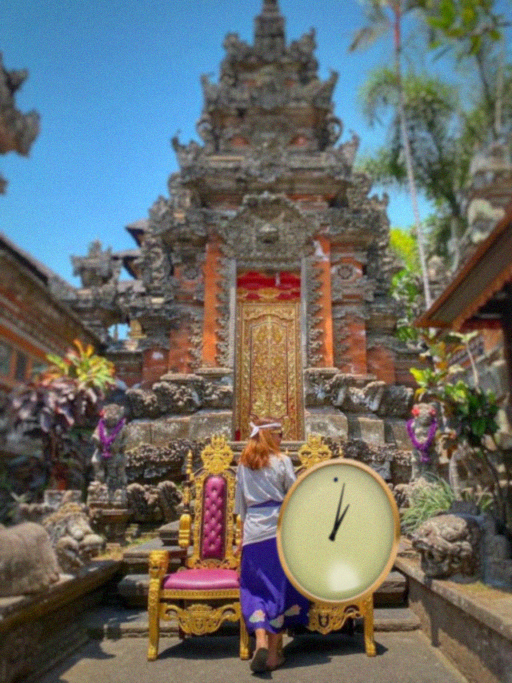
1:02
